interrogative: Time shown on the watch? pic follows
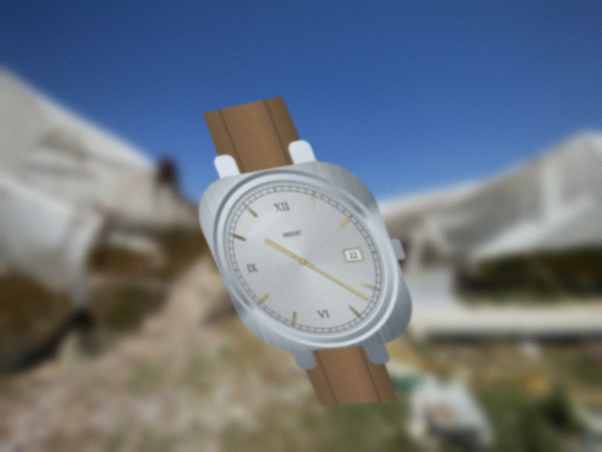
10:22
